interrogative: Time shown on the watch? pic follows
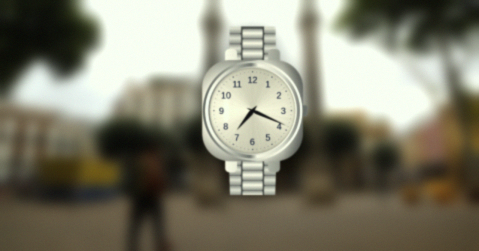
7:19
